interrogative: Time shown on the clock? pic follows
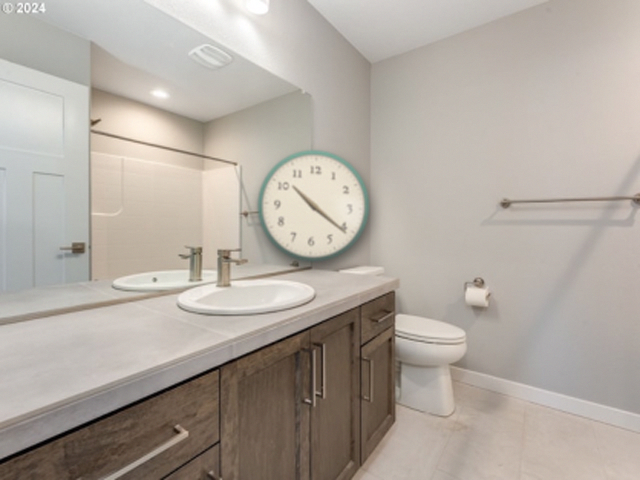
10:21
